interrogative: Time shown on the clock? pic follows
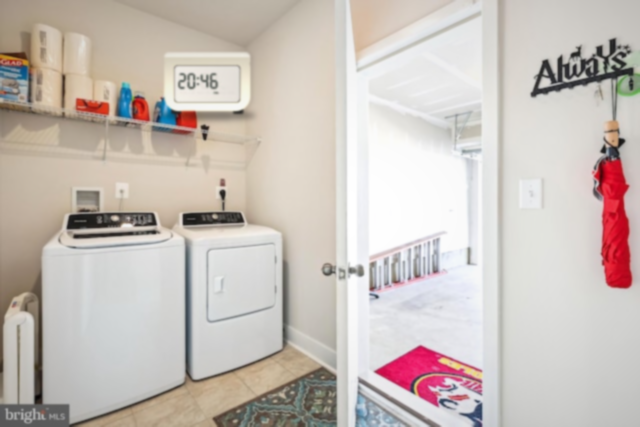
20:46
